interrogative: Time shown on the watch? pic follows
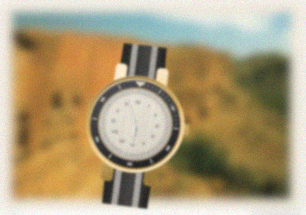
5:56
